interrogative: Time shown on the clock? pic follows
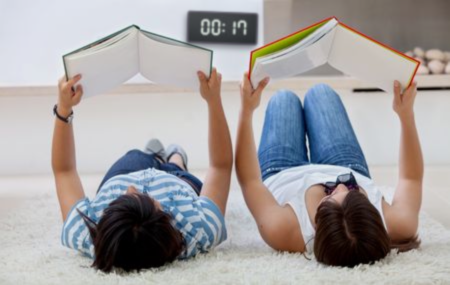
0:17
